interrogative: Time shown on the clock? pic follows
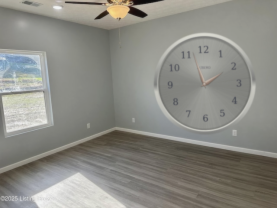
1:57
